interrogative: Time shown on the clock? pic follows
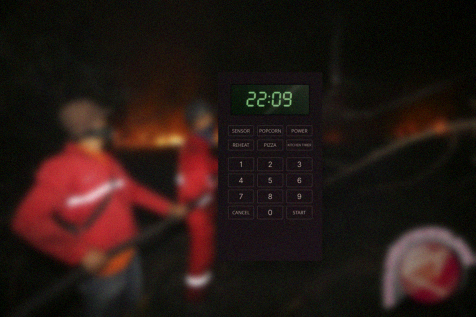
22:09
